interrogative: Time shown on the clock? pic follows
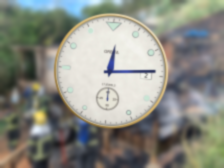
12:14
